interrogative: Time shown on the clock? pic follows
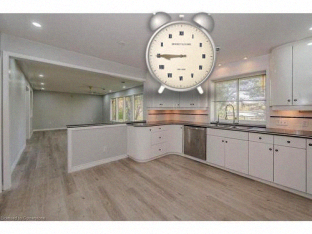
8:45
